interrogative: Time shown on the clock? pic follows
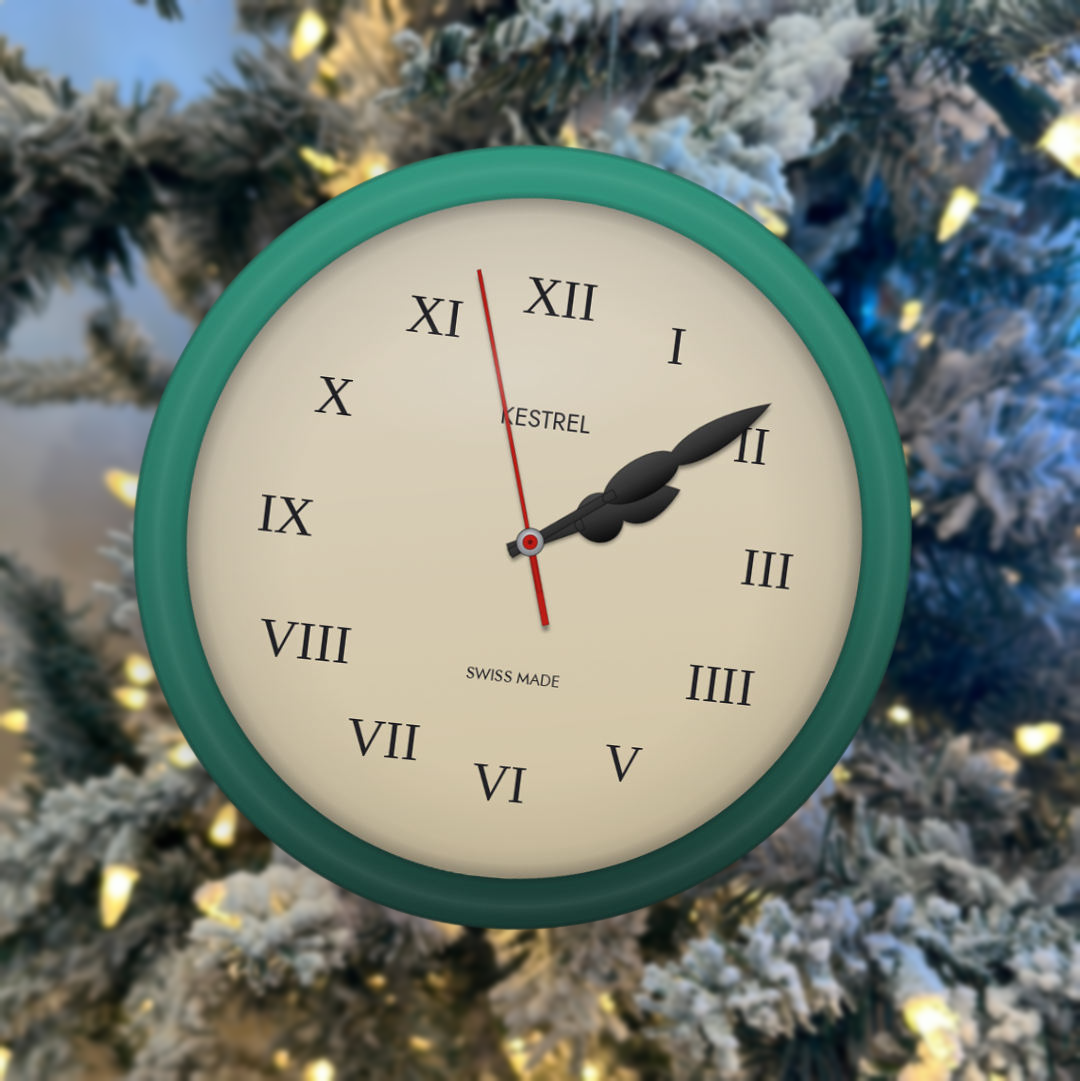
2:08:57
